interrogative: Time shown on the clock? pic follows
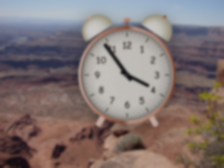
3:54
